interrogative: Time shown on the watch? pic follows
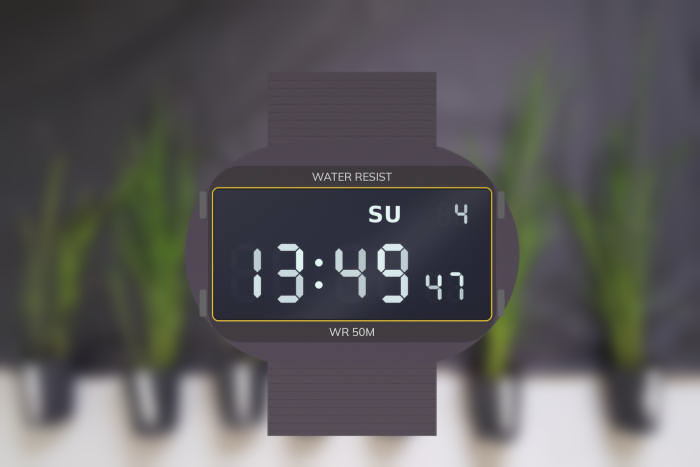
13:49:47
